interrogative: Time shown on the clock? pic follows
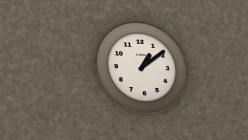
1:09
